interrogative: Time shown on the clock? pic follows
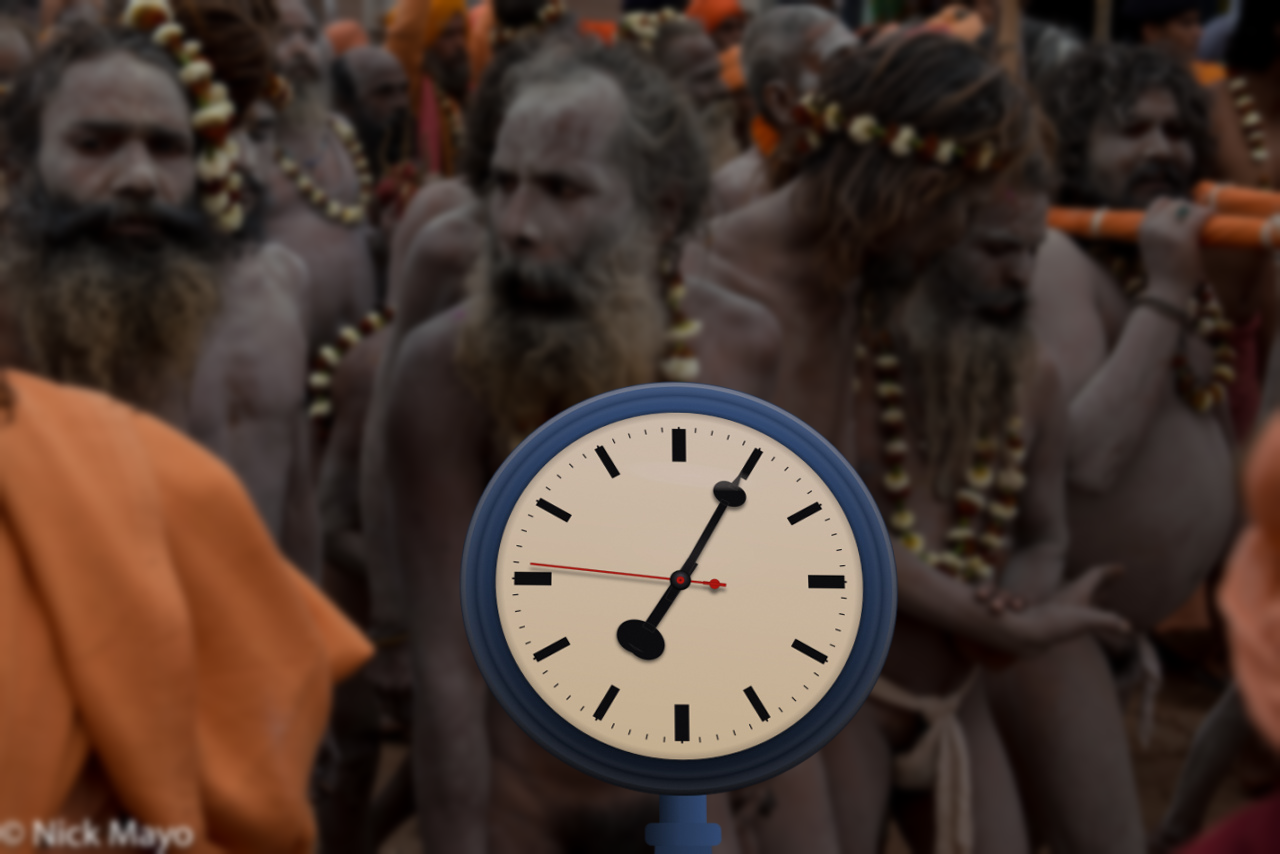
7:04:46
